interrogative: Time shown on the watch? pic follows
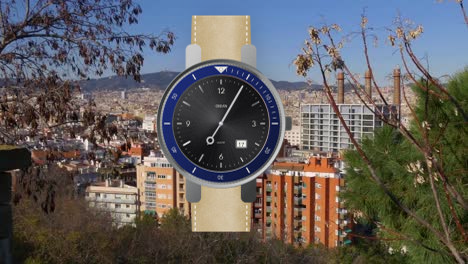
7:05
